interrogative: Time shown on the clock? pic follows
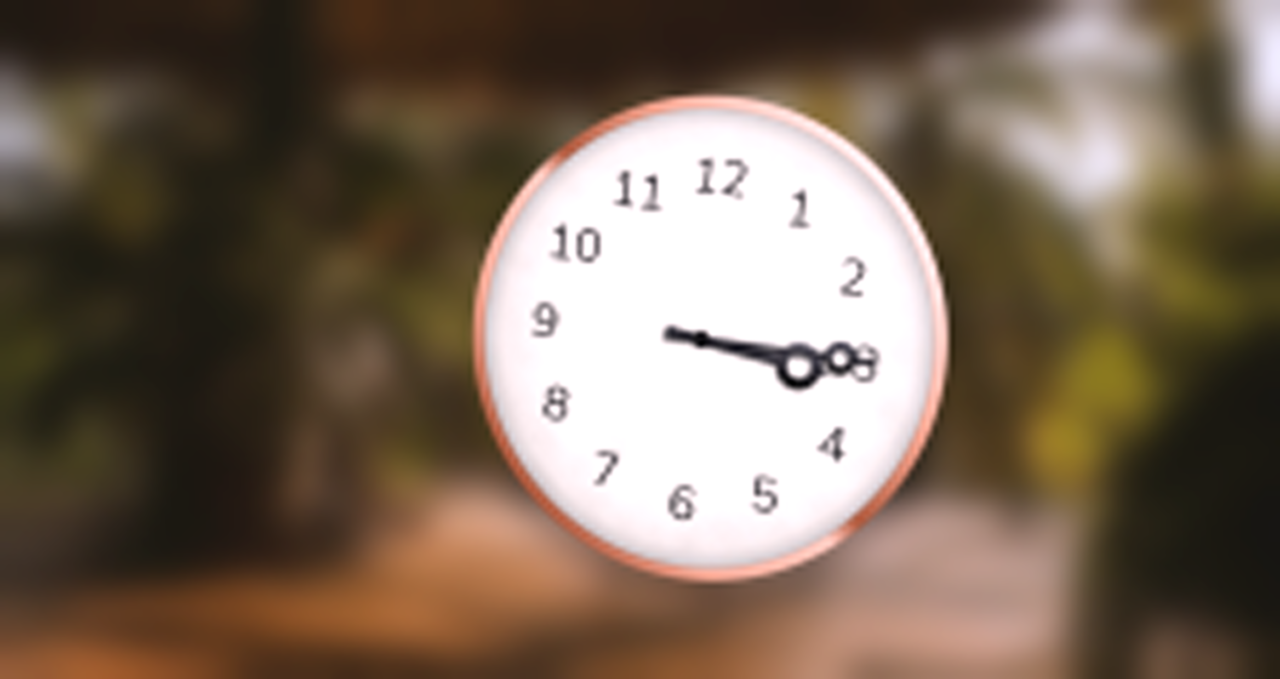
3:15
